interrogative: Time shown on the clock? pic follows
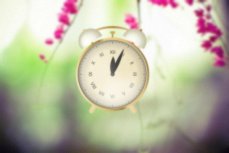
12:04
